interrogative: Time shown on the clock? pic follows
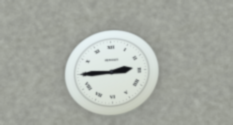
2:45
